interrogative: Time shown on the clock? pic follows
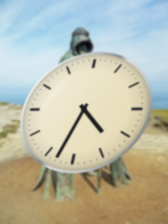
4:33
